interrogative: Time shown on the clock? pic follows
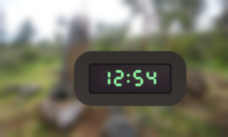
12:54
